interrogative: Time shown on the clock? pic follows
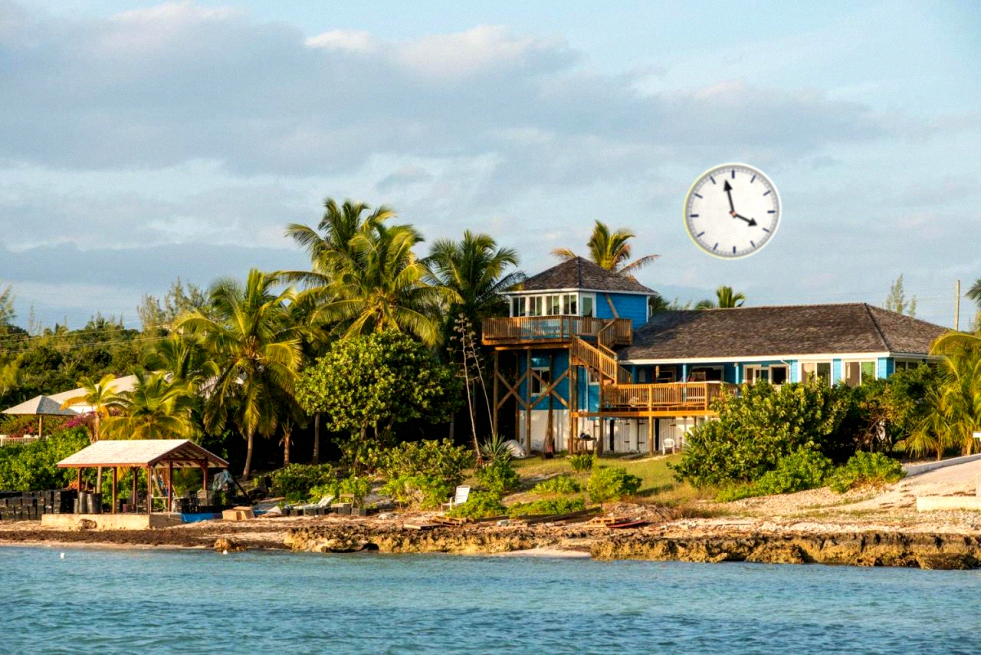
3:58
